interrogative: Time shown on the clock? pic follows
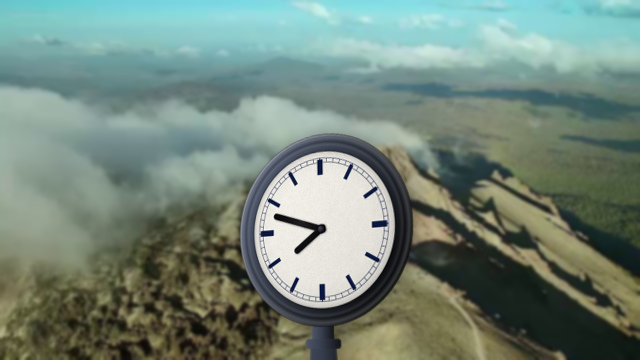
7:48
